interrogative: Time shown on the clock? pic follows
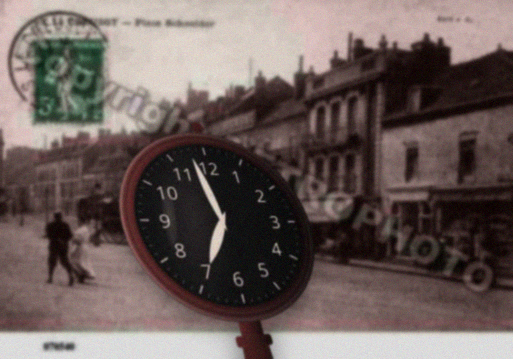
6:58
